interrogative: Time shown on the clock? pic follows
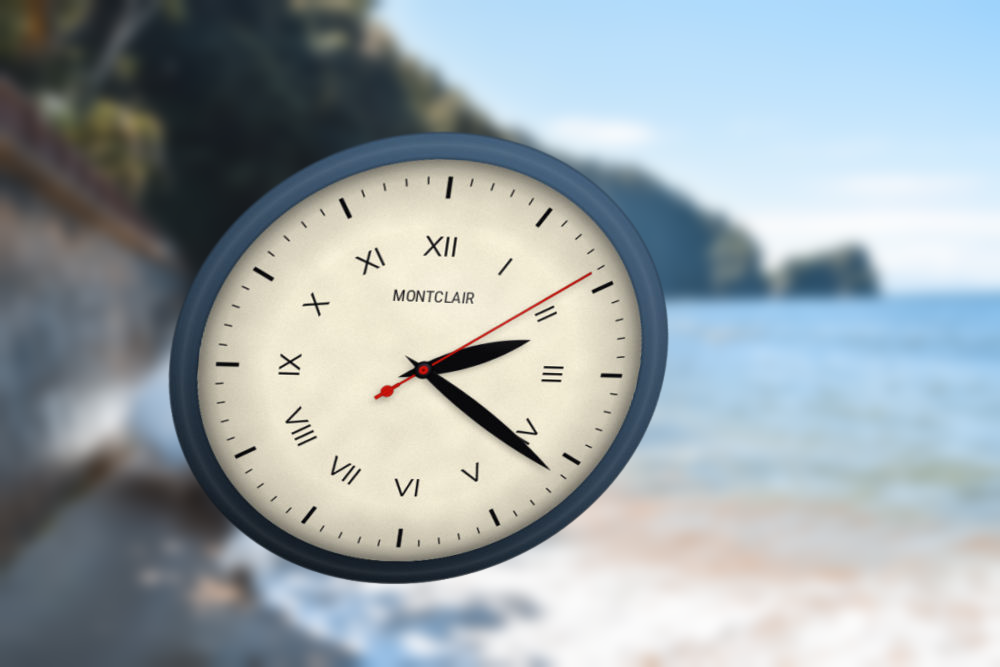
2:21:09
